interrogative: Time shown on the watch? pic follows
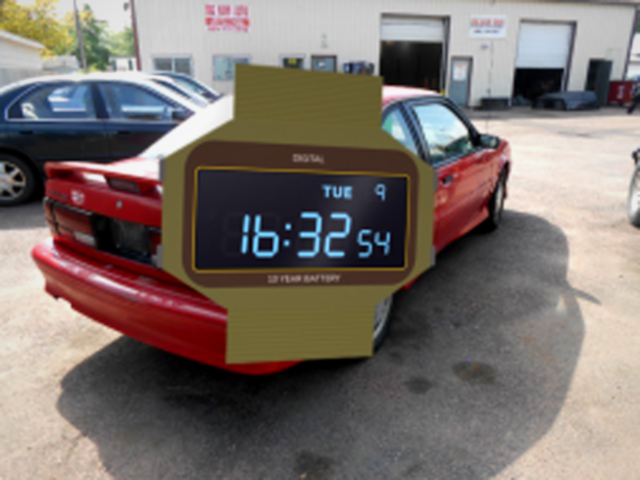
16:32:54
